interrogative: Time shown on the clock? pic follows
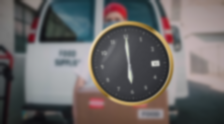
6:00
